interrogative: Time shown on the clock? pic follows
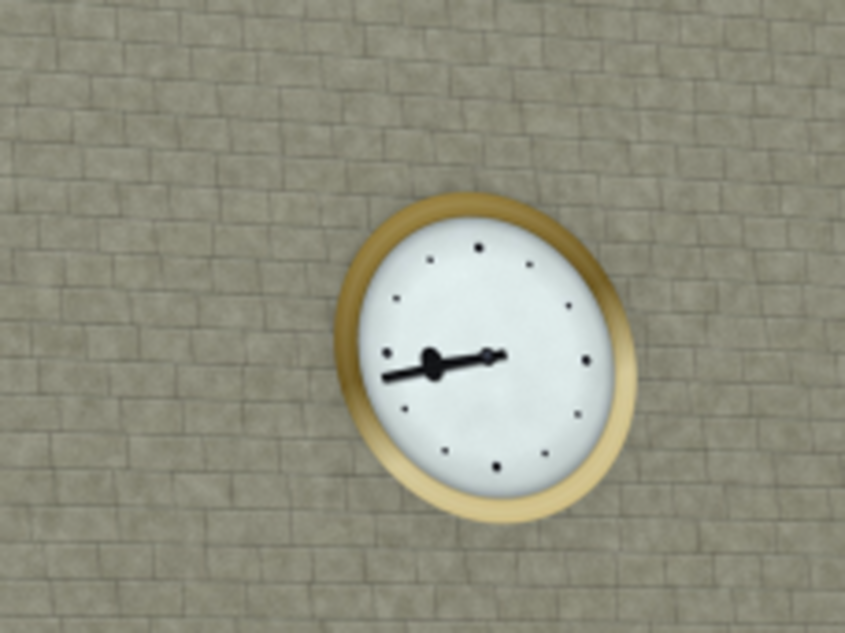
8:43
